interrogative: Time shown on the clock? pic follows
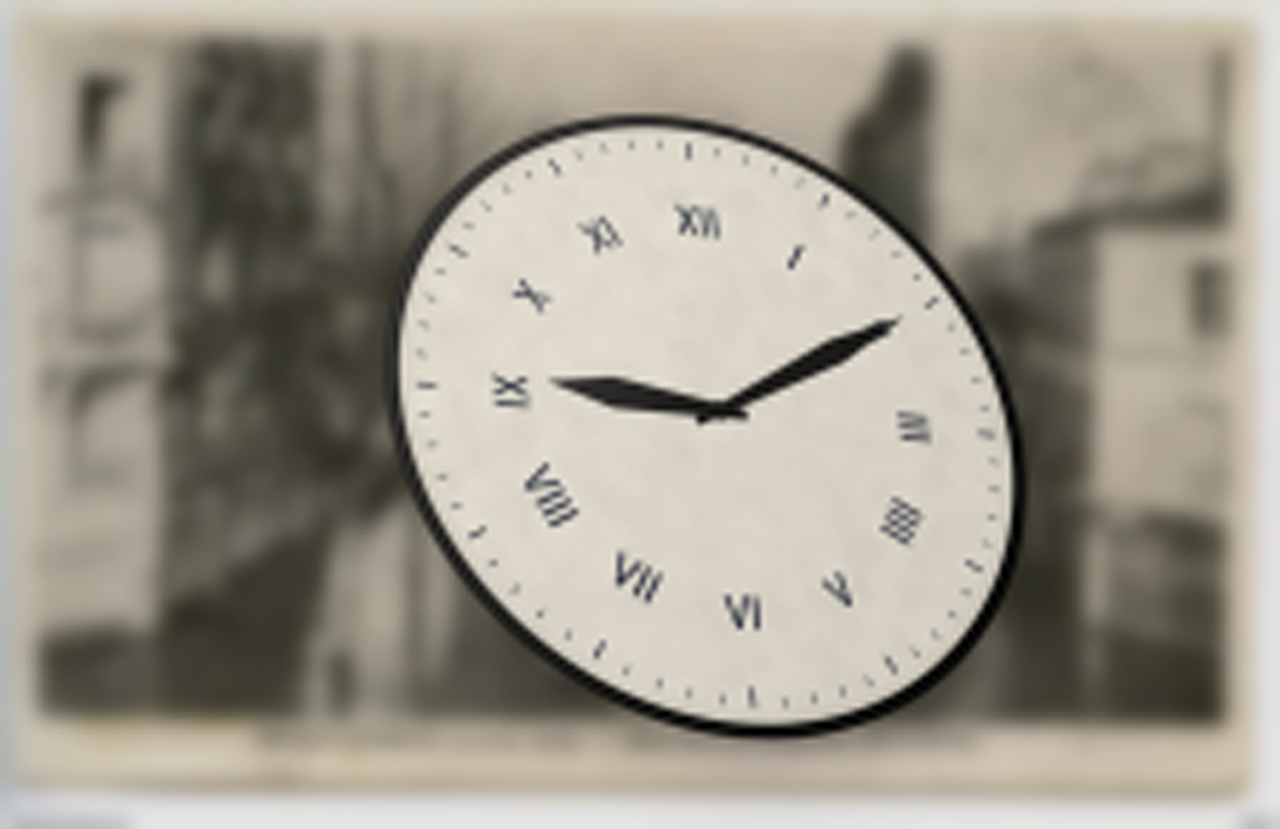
9:10
